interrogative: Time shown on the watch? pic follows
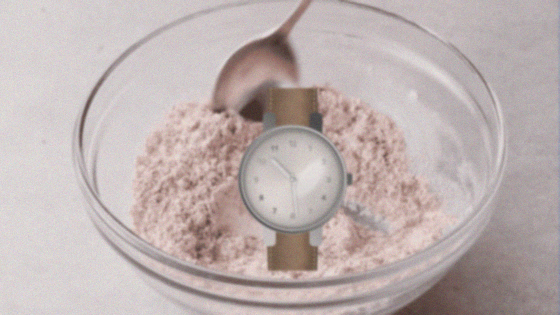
10:29
